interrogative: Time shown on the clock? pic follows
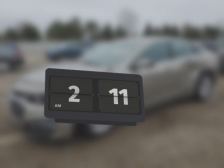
2:11
